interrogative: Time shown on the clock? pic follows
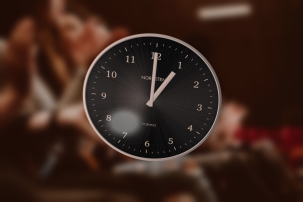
1:00
